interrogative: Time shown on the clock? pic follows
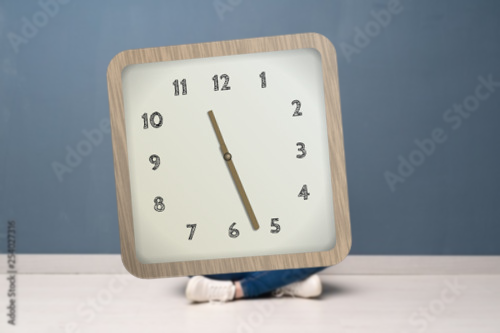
11:27
